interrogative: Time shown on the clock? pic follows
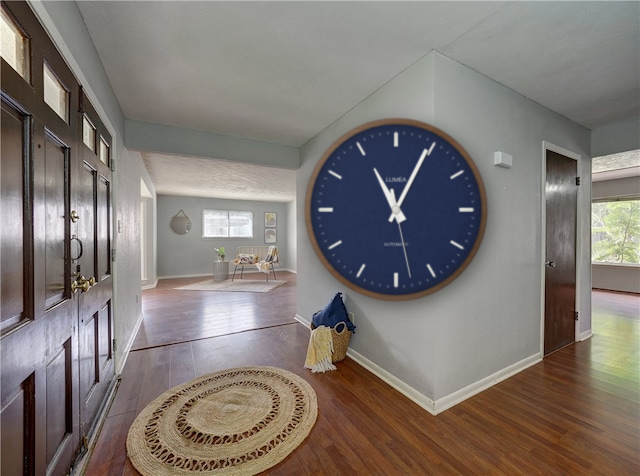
11:04:28
